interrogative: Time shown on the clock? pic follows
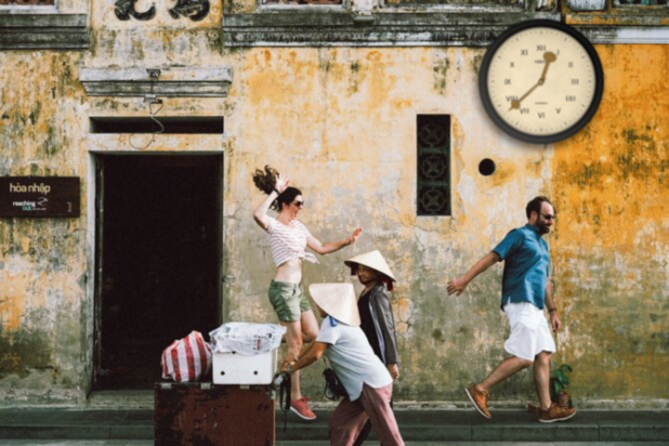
12:38
